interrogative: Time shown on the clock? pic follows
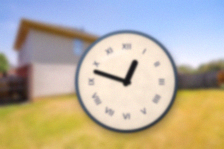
12:48
